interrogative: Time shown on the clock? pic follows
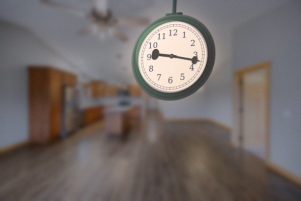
9:17
